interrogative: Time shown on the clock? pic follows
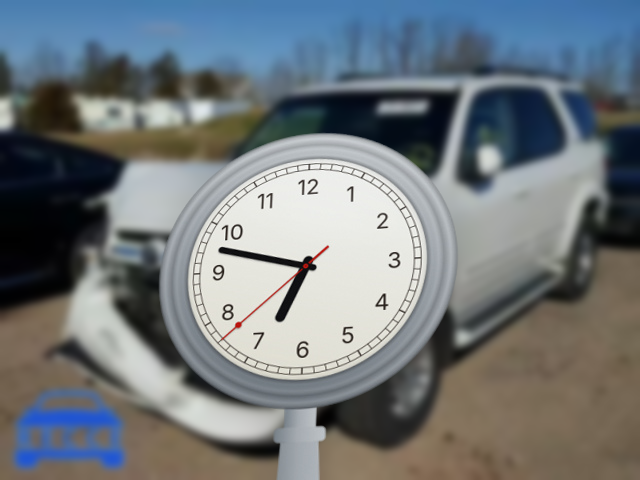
6:47:38
